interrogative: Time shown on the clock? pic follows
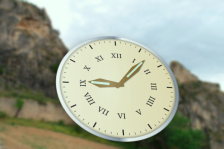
9:07
